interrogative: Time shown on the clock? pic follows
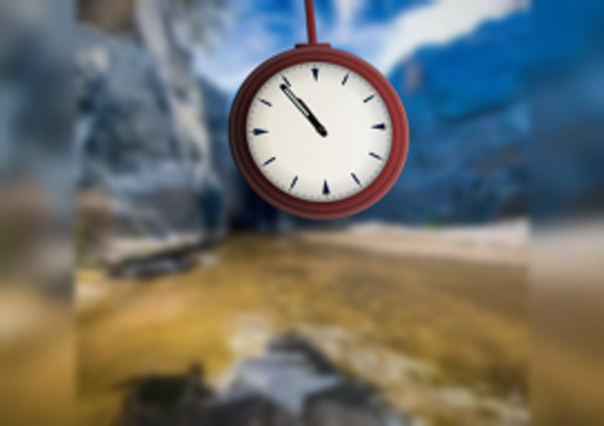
10:54
